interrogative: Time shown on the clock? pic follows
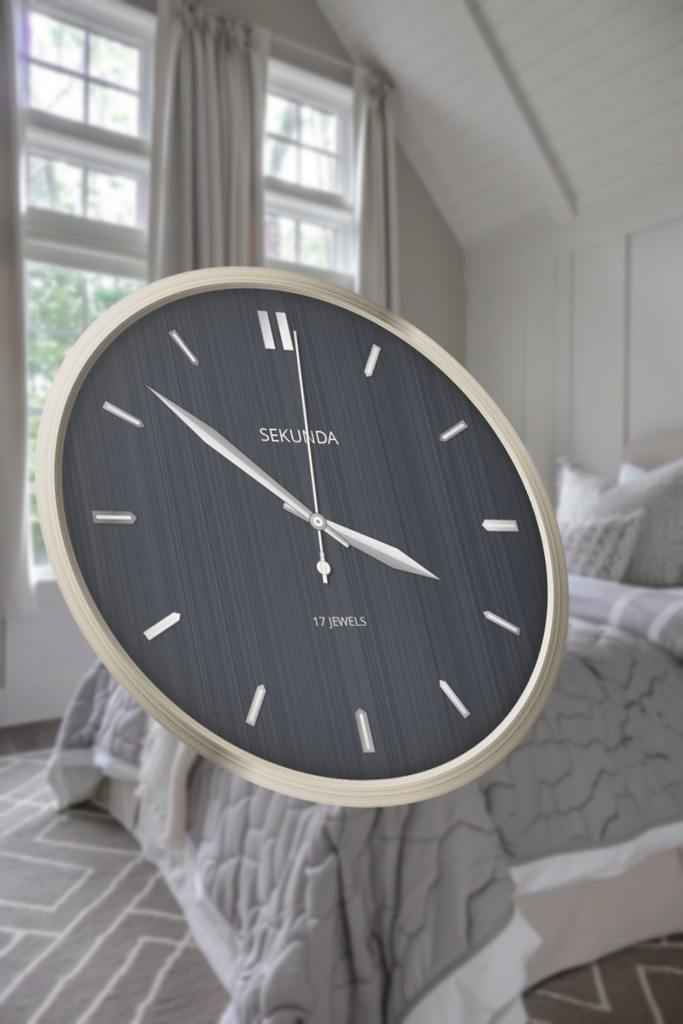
3:52:01
